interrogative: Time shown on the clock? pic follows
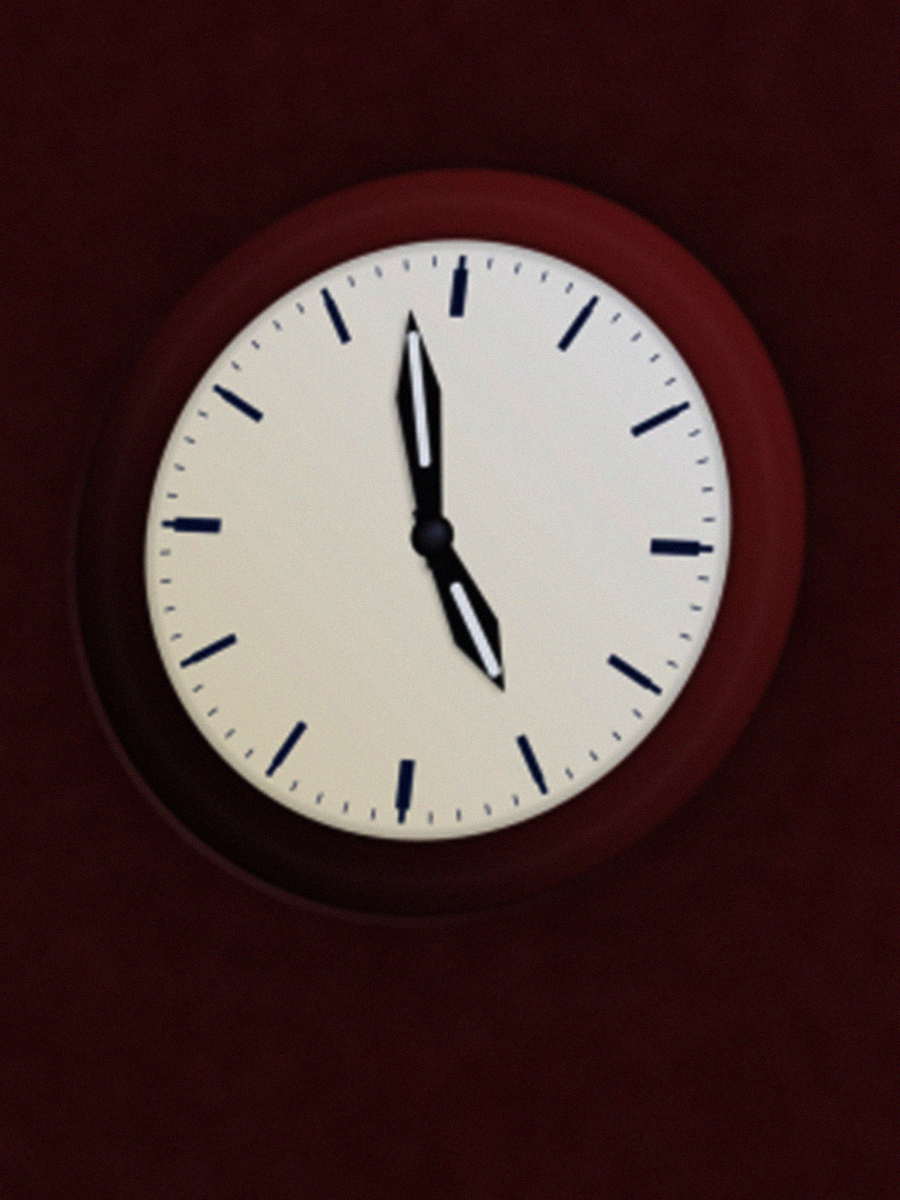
4:58
